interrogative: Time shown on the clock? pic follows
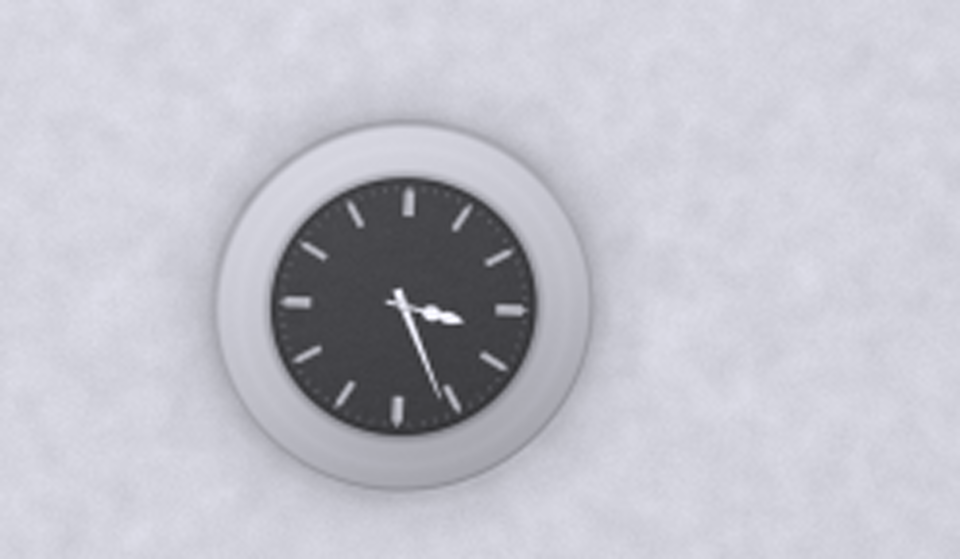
3:26
